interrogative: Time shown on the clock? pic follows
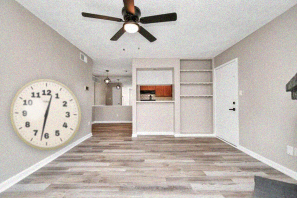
12:32
